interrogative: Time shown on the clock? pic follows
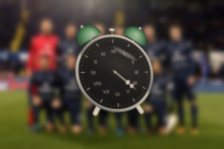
4:22
